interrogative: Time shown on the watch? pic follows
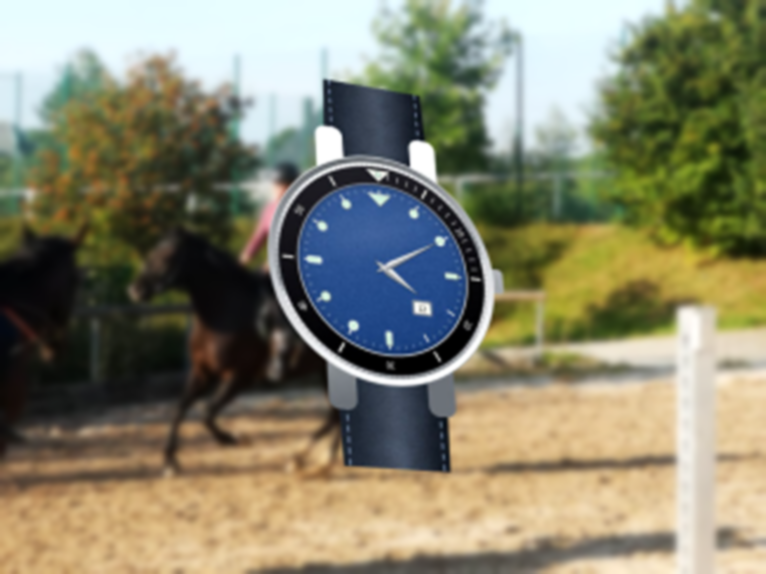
4:10
